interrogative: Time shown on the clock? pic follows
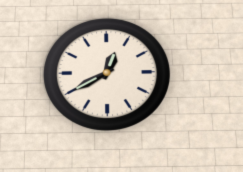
12:40
